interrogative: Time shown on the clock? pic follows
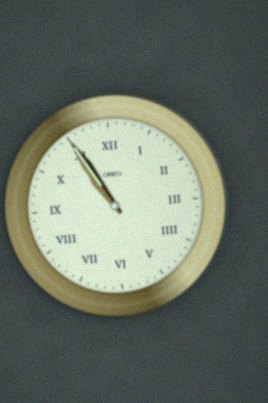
10:55
